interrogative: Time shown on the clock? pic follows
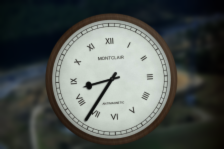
8:36
